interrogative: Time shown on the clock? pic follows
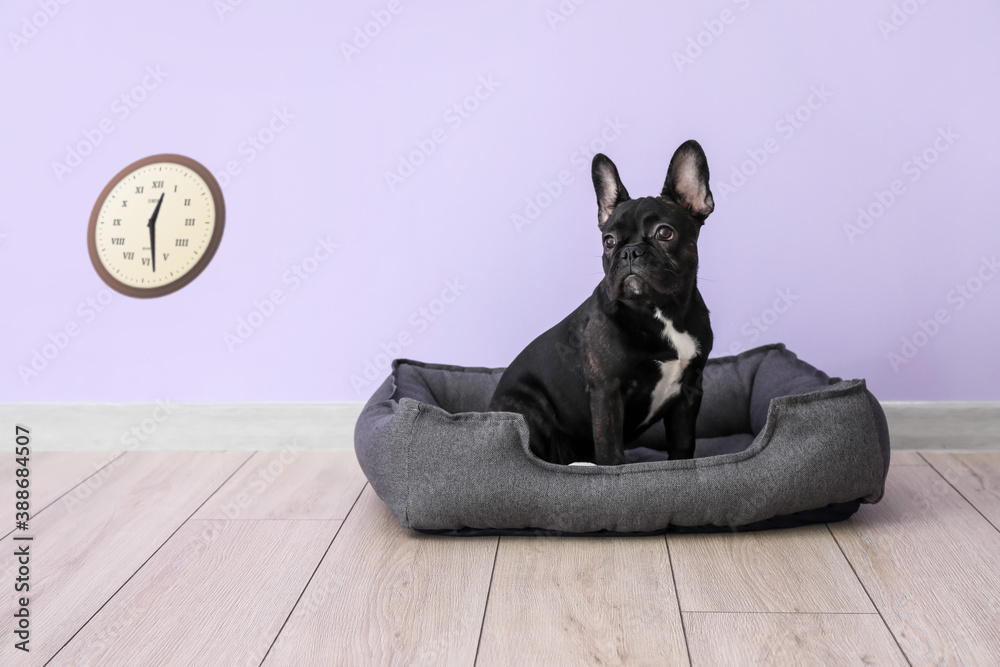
12:28
